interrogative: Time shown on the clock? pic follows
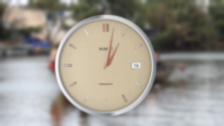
1:02
